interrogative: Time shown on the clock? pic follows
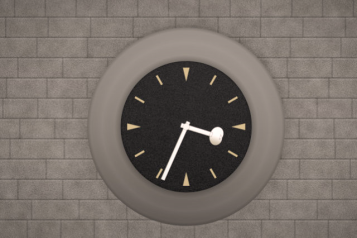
3:34
